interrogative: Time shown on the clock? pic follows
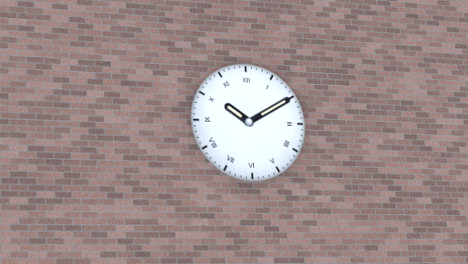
10:10
